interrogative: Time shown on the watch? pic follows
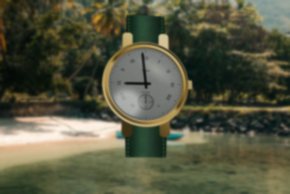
8:59
